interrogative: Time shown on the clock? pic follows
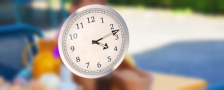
4:13
